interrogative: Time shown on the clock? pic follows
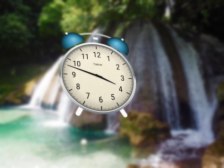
3:48
